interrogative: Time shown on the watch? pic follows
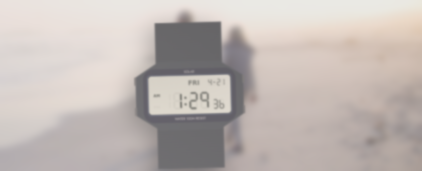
1:29
